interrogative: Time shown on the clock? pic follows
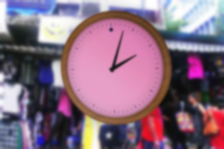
2:03
